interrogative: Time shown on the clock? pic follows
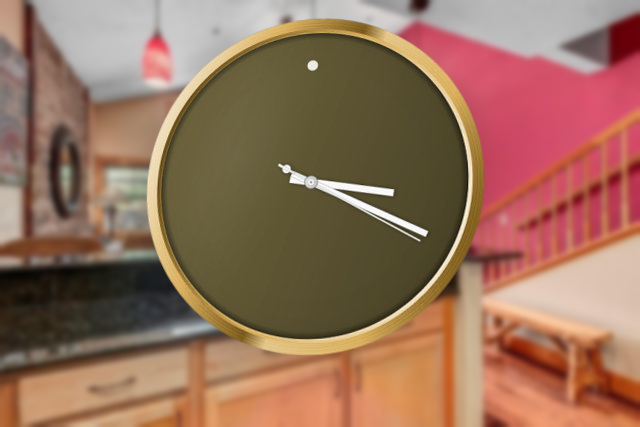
3:19:20
